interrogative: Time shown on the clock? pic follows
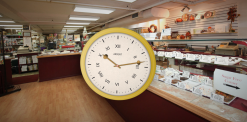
10:13
